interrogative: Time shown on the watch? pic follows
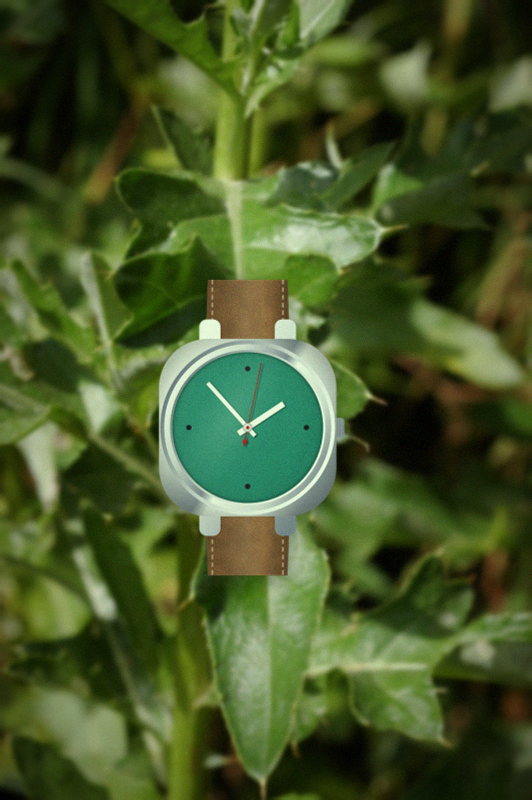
1:53:02
